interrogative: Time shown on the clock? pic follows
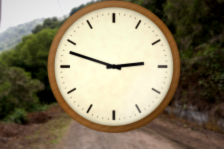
2:48
